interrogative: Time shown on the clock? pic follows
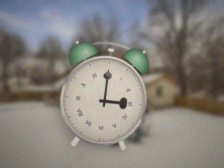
3:00
